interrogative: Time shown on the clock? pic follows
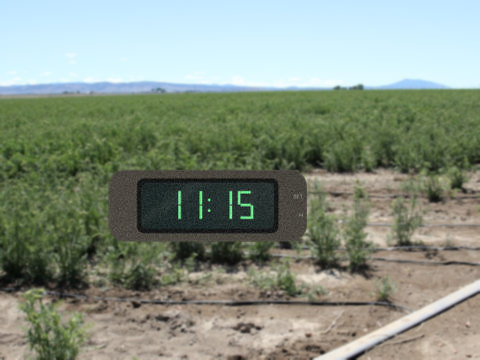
11:15
